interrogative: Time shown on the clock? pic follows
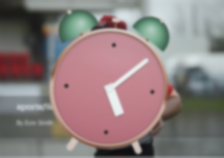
5:08
